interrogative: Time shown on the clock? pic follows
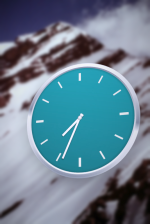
7:34
